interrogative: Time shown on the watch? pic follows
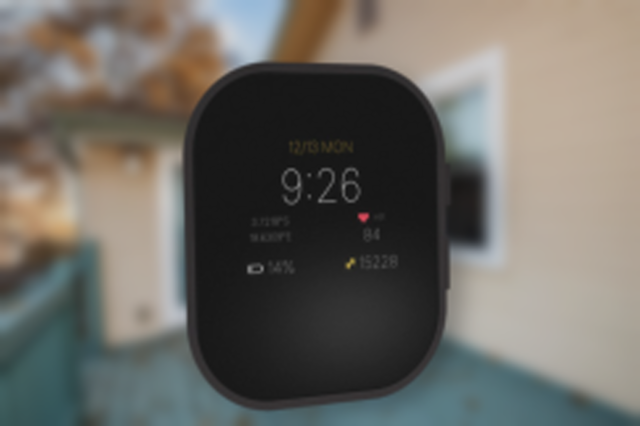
9:26
